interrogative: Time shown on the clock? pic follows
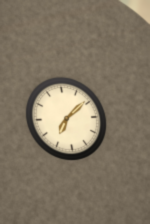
7:09
